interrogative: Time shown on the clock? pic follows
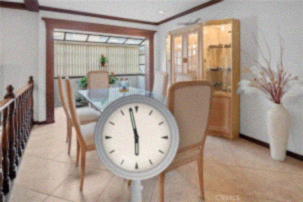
5:58
